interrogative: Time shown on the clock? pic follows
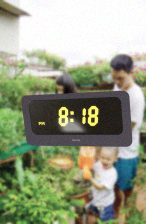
8:18
